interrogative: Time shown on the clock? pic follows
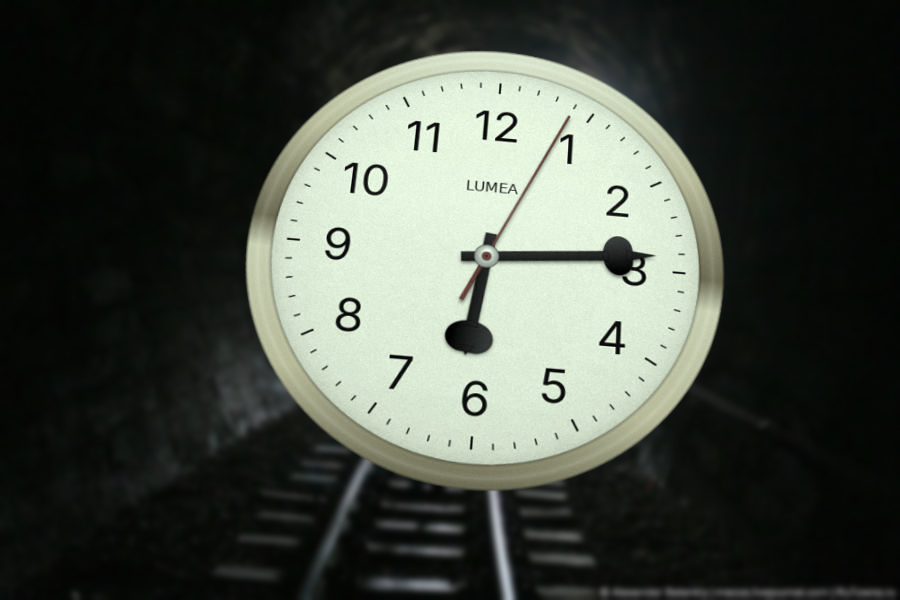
6:14:04
